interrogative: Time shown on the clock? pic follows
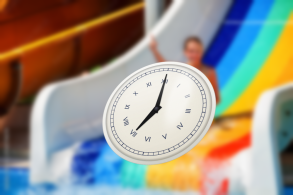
7:00
